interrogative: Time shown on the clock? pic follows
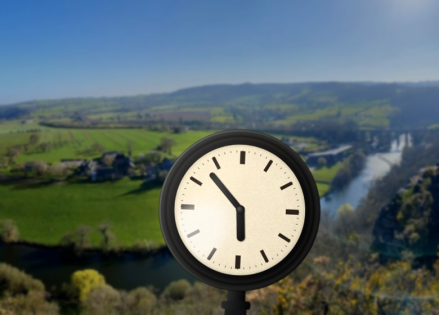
5:53
